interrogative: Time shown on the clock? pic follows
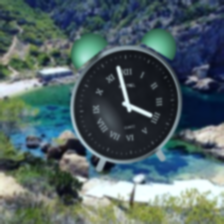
3:58
